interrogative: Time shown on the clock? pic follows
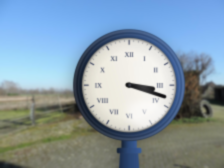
3:18
